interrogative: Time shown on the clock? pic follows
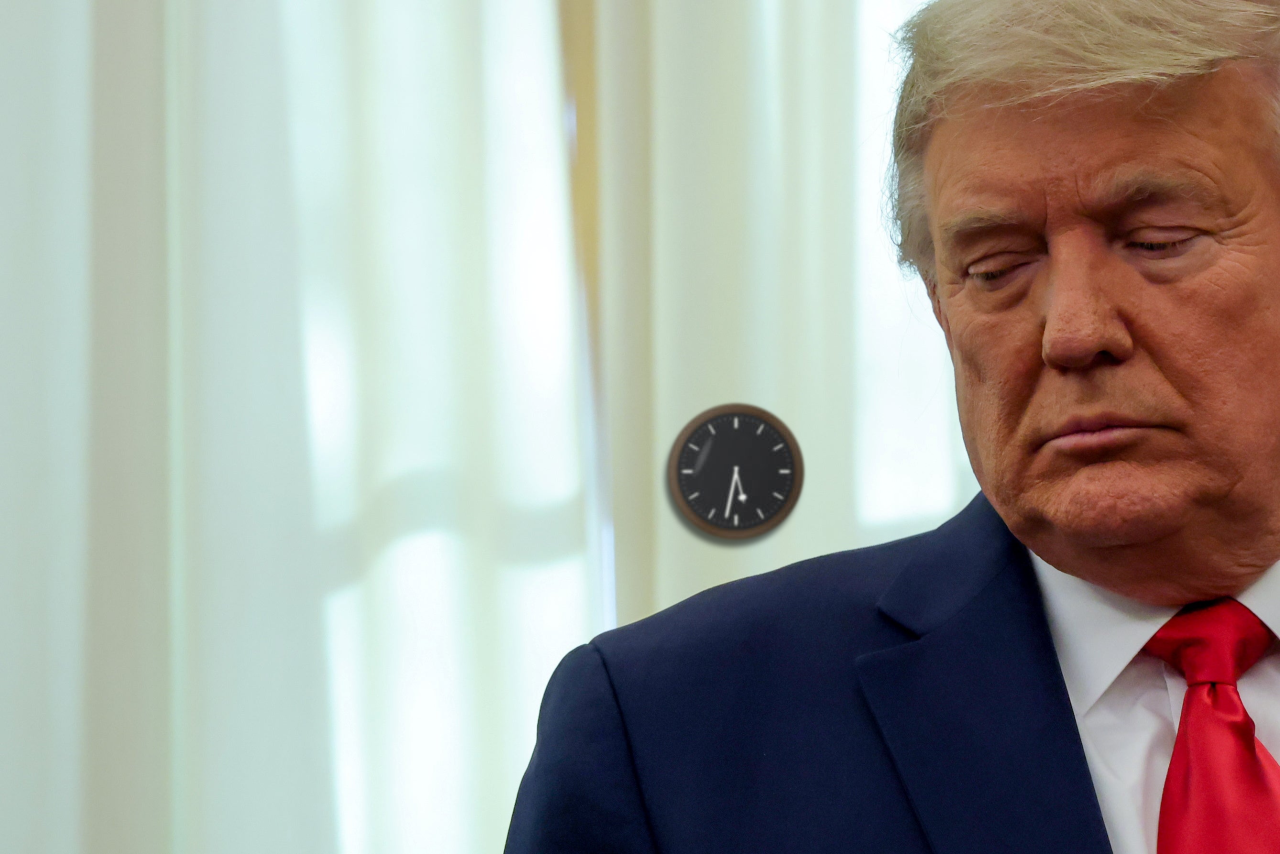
5:32
